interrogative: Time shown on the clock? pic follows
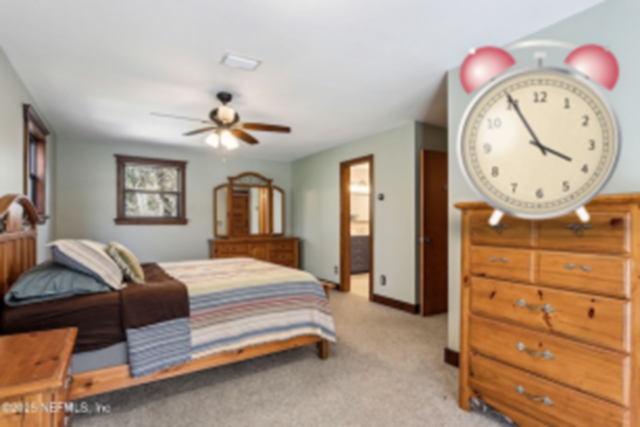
3:55
